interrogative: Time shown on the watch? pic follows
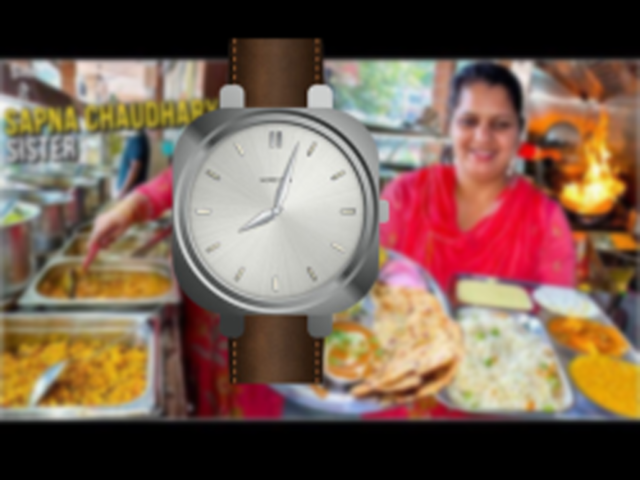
8:03
